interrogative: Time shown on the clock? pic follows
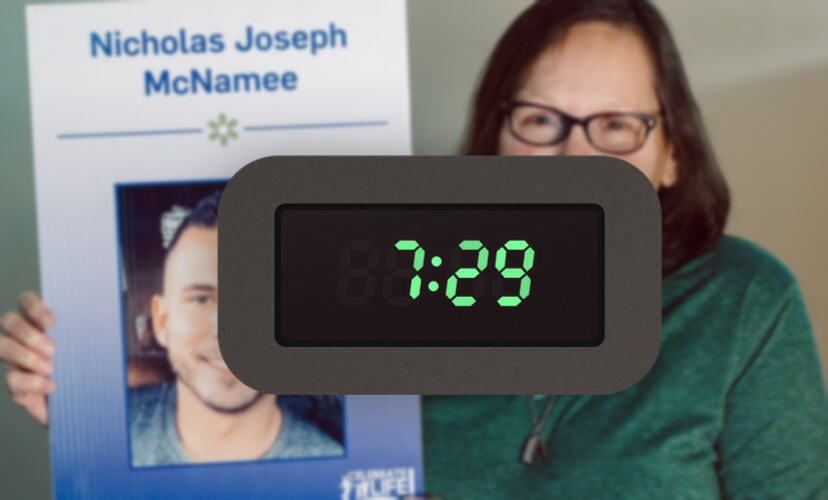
7:29
